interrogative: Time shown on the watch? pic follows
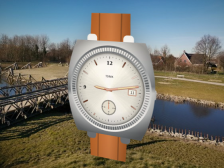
9:13
